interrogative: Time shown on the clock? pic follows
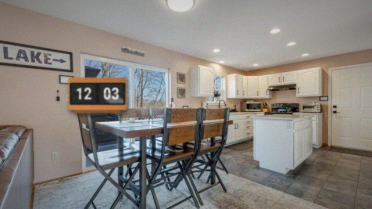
12:03
